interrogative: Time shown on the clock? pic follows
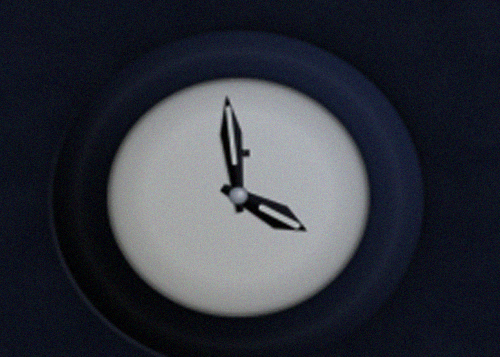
3:59
